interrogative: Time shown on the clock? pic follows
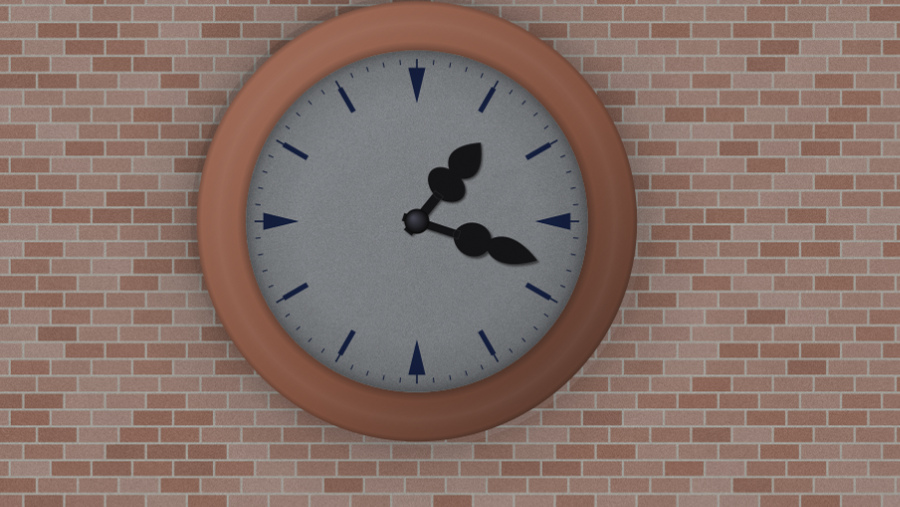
1:18
